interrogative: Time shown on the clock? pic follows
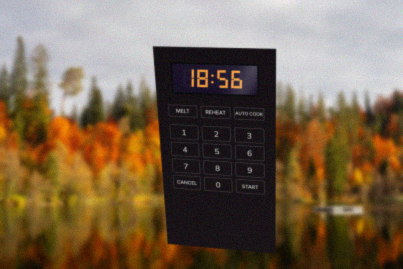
18:56
